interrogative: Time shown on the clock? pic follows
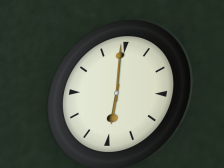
5:59
